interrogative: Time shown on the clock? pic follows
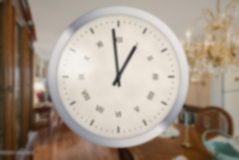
12:59
